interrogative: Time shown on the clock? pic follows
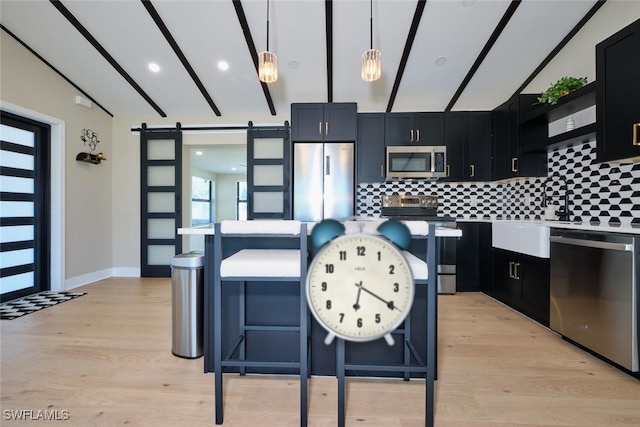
6:20
